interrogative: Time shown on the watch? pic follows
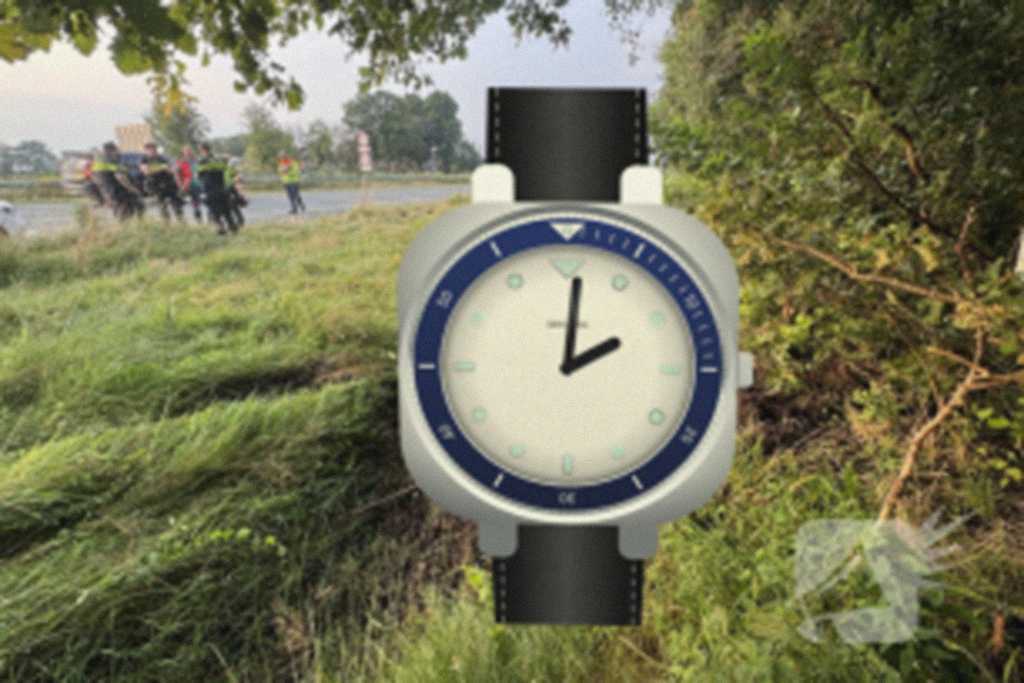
2:01
